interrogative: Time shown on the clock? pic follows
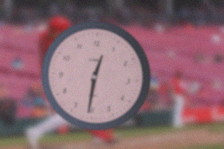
12:31
